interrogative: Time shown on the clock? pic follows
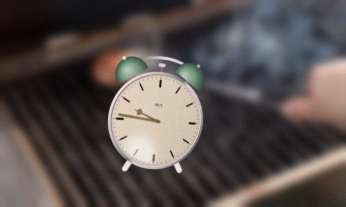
9:46
